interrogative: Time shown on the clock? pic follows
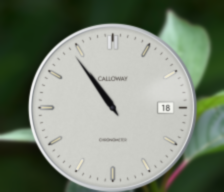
10:54
